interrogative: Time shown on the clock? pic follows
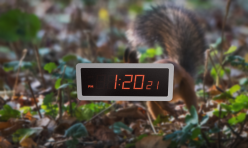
1:20:21
